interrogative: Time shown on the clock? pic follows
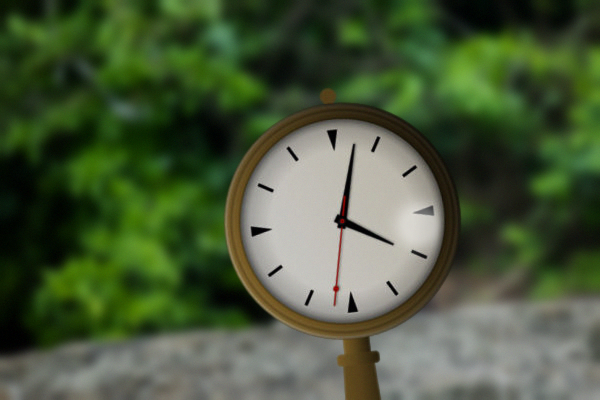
4:02:32
